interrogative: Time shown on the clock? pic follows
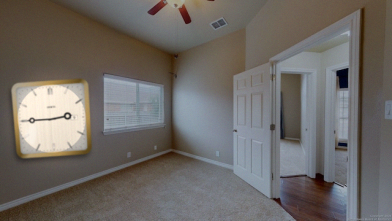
2:45
